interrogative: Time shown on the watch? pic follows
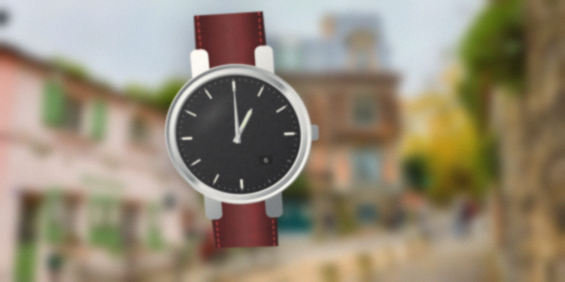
1:00
